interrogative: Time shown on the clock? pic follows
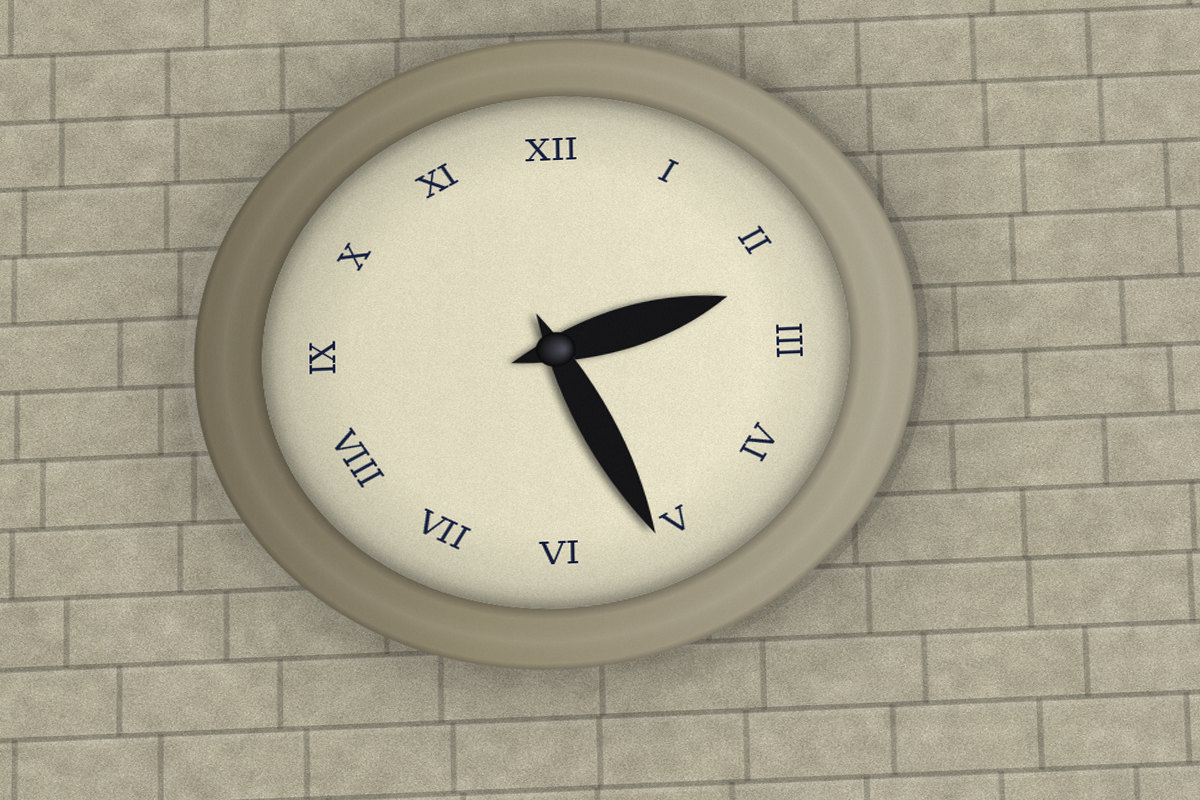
2:26
